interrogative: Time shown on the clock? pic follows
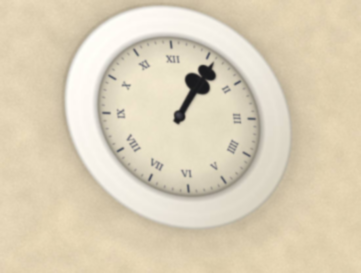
1:06
